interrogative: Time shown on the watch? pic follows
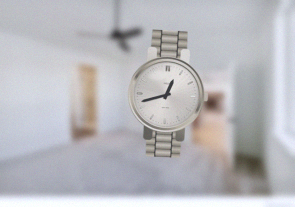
12:42
